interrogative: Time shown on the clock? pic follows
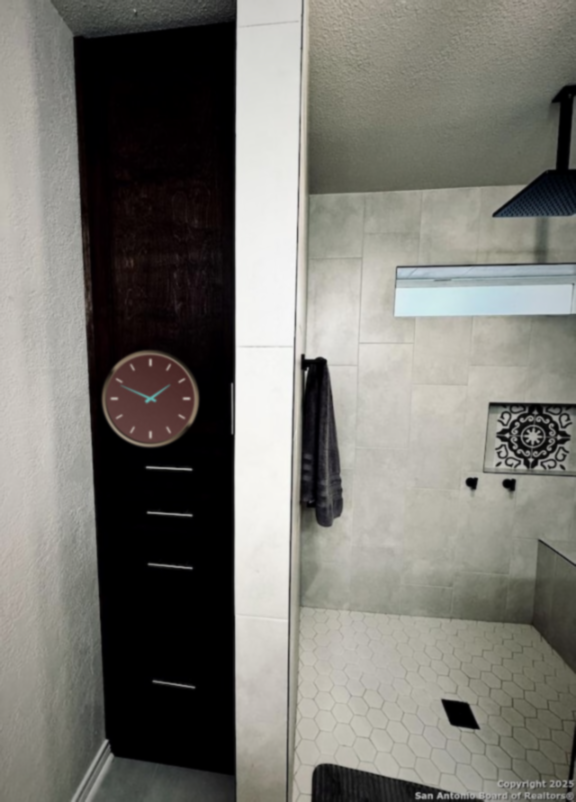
1:49
